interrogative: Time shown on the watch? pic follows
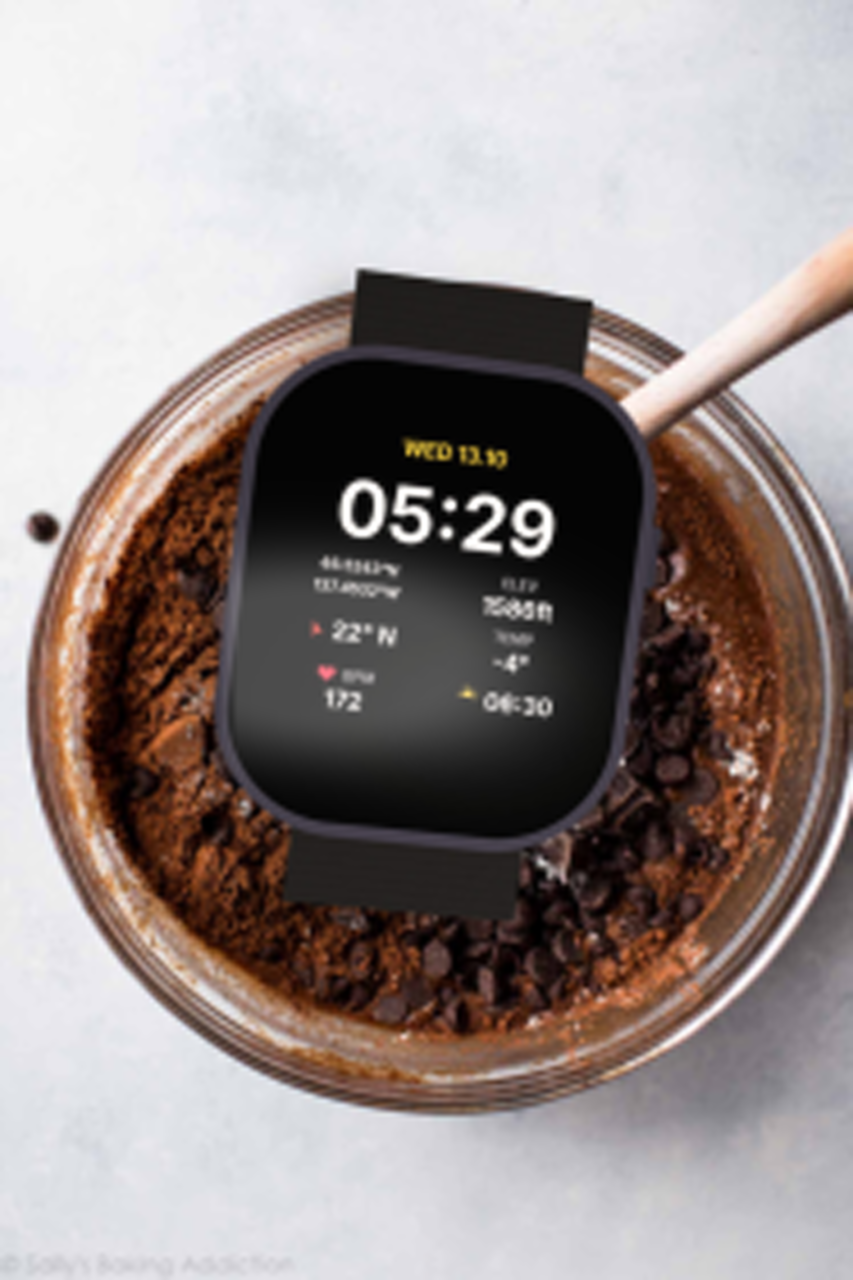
5:29
